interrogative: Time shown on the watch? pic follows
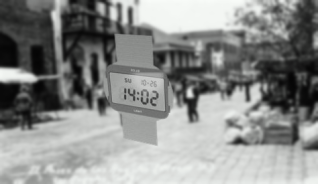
14:02
